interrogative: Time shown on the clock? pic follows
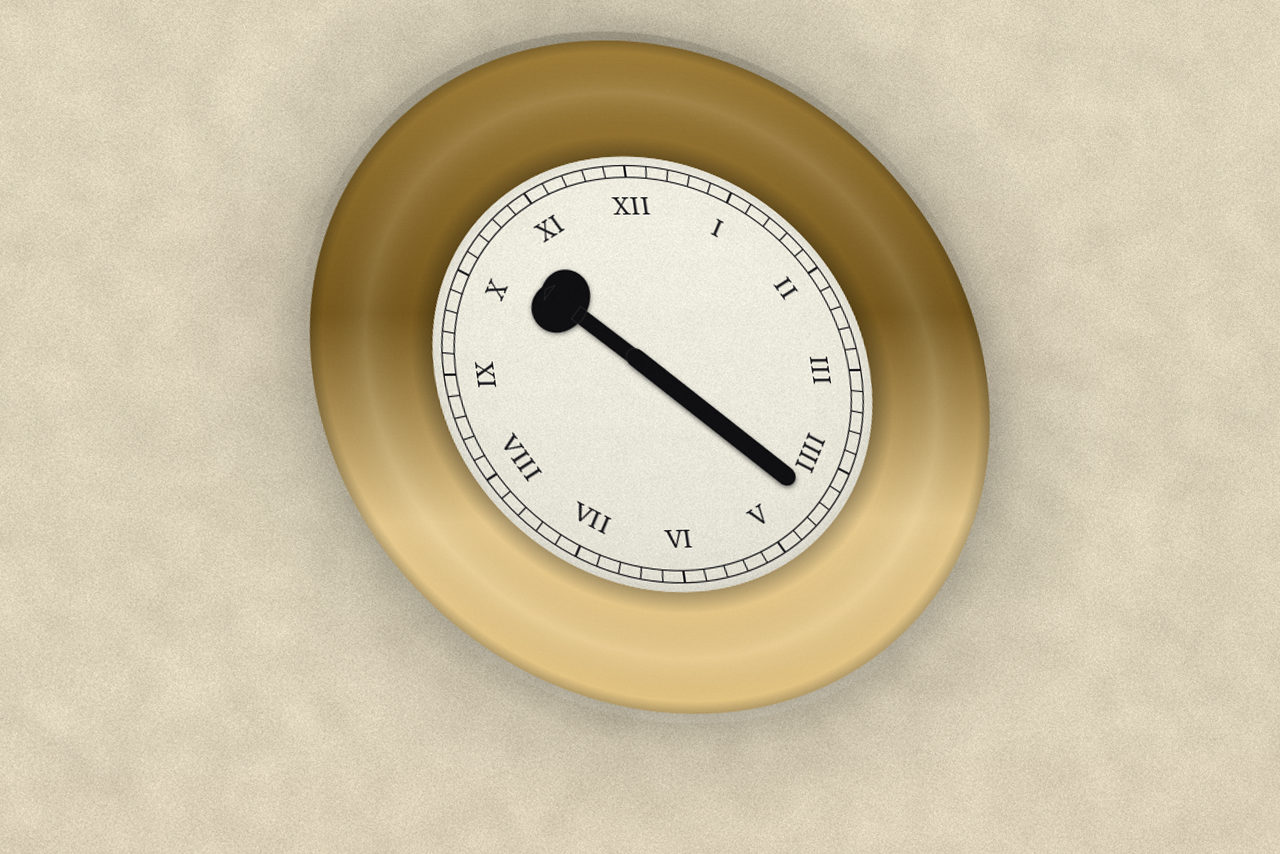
10:22
